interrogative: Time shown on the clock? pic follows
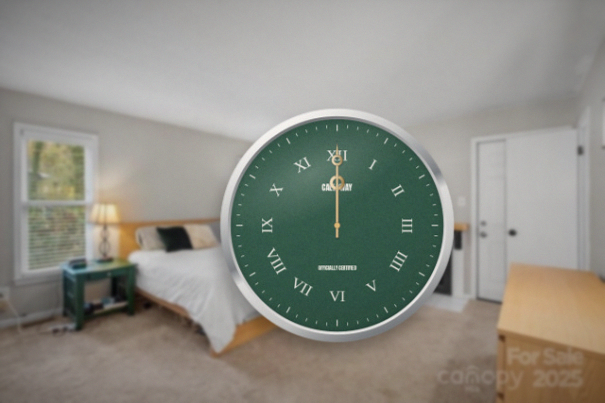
12:00
